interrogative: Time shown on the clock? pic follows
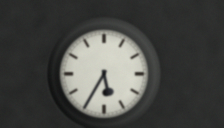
5:35
